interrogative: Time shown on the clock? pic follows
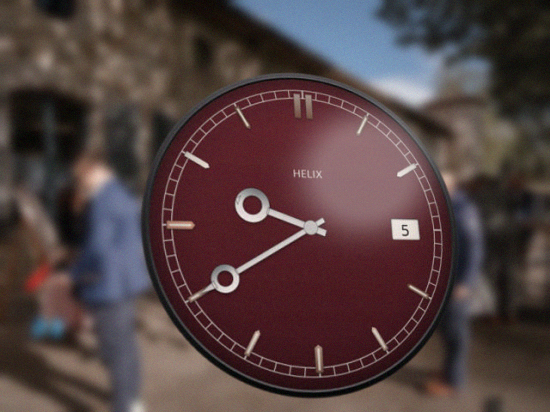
9:40
